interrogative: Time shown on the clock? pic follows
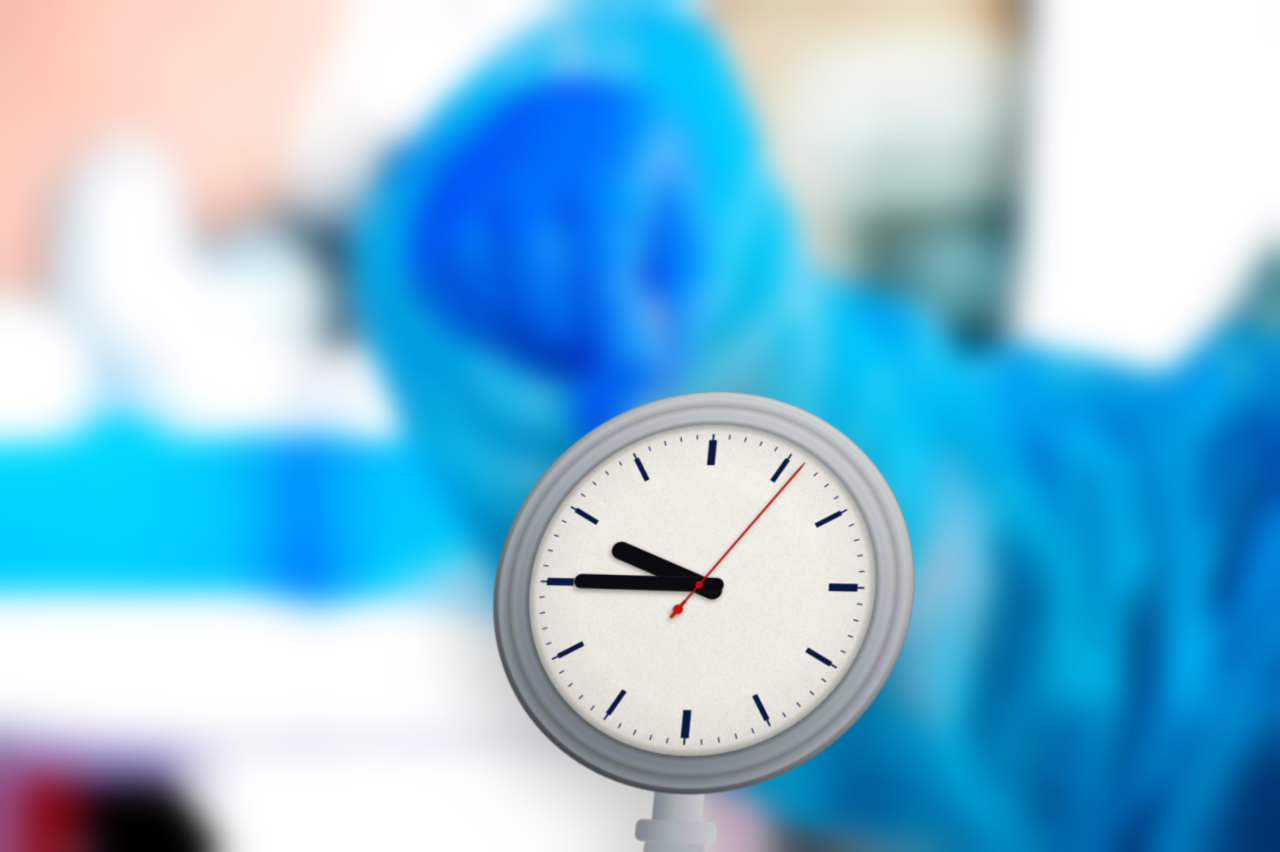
9:45:06
